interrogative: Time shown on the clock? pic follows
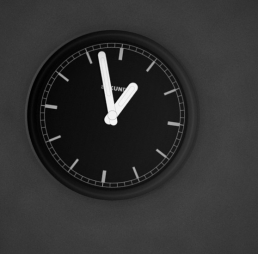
12:57
